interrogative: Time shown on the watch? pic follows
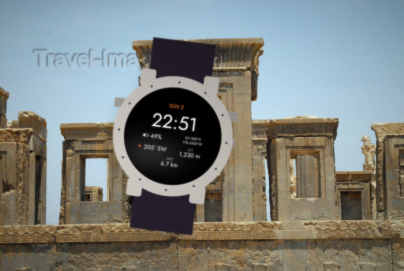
22:51
